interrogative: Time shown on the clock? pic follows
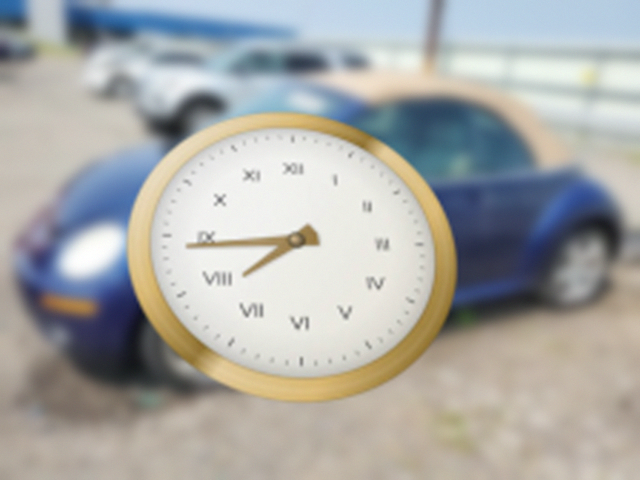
7:44
